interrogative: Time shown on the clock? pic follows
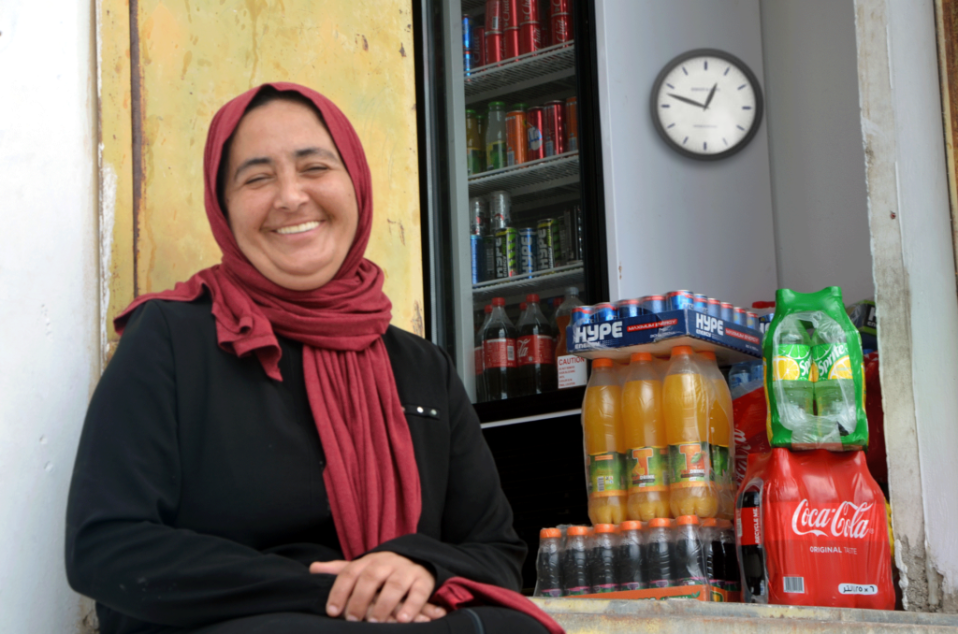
12:48
